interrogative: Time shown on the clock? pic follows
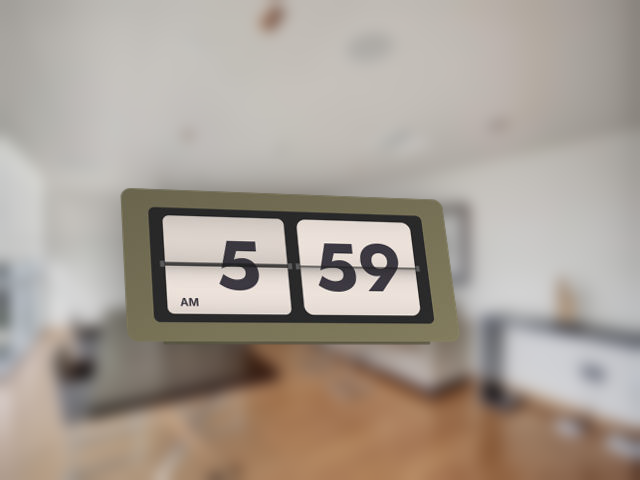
5:59
